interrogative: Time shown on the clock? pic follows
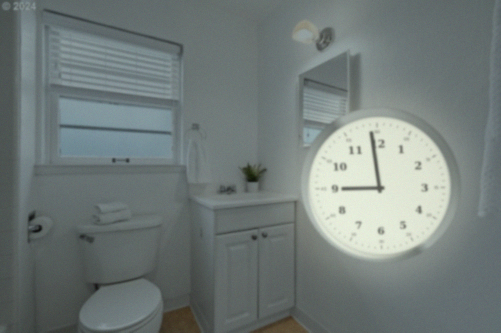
8:59
